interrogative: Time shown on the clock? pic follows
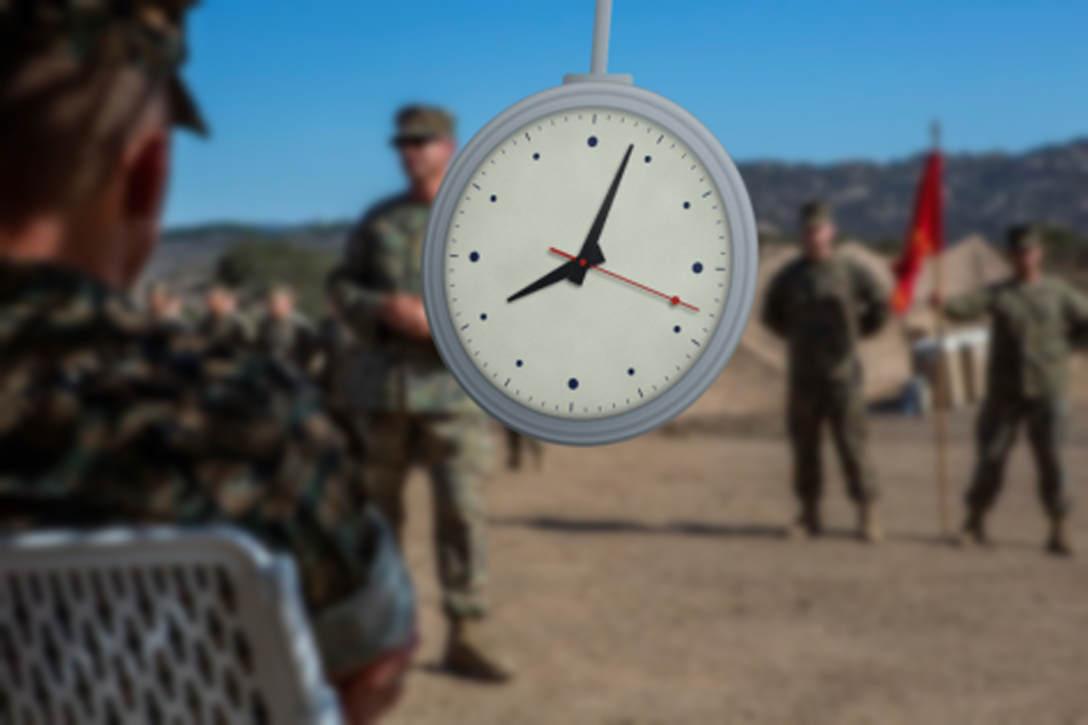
8:03:18
